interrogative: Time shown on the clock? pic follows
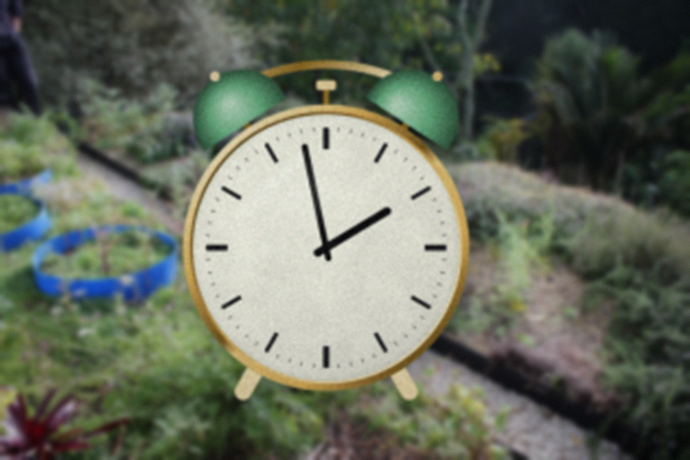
1:58
